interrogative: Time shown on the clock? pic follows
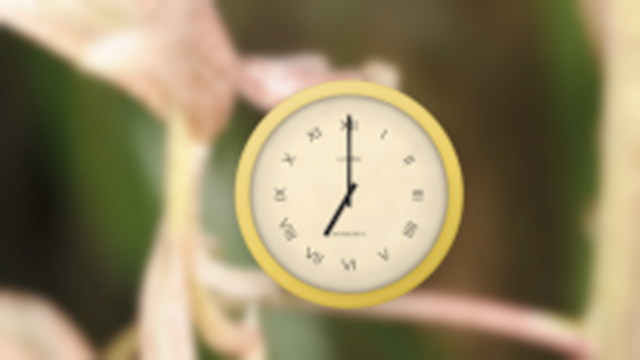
7:00
